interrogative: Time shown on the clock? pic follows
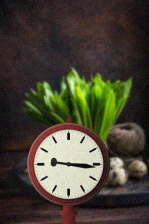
9:16
